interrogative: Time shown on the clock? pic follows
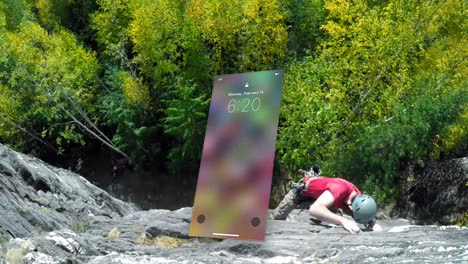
6:20
